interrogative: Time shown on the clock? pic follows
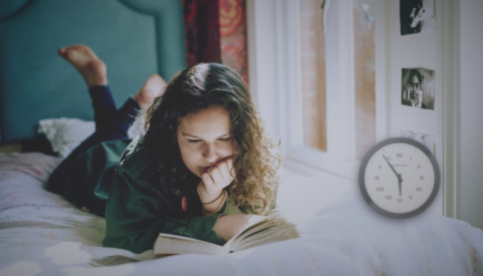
5:54
